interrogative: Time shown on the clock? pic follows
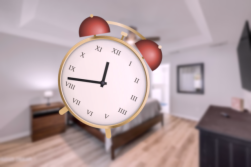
11:42
